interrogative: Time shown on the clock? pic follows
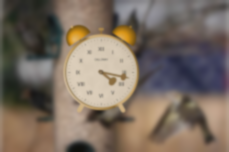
4:17
